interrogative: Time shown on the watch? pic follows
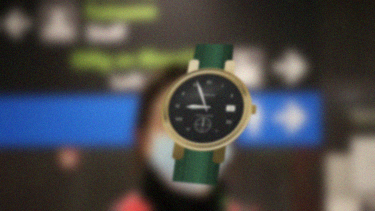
8:56
